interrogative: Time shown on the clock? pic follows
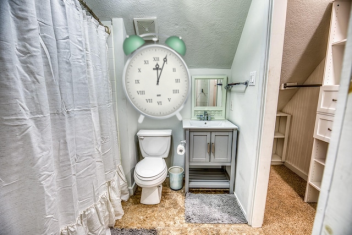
12:04
